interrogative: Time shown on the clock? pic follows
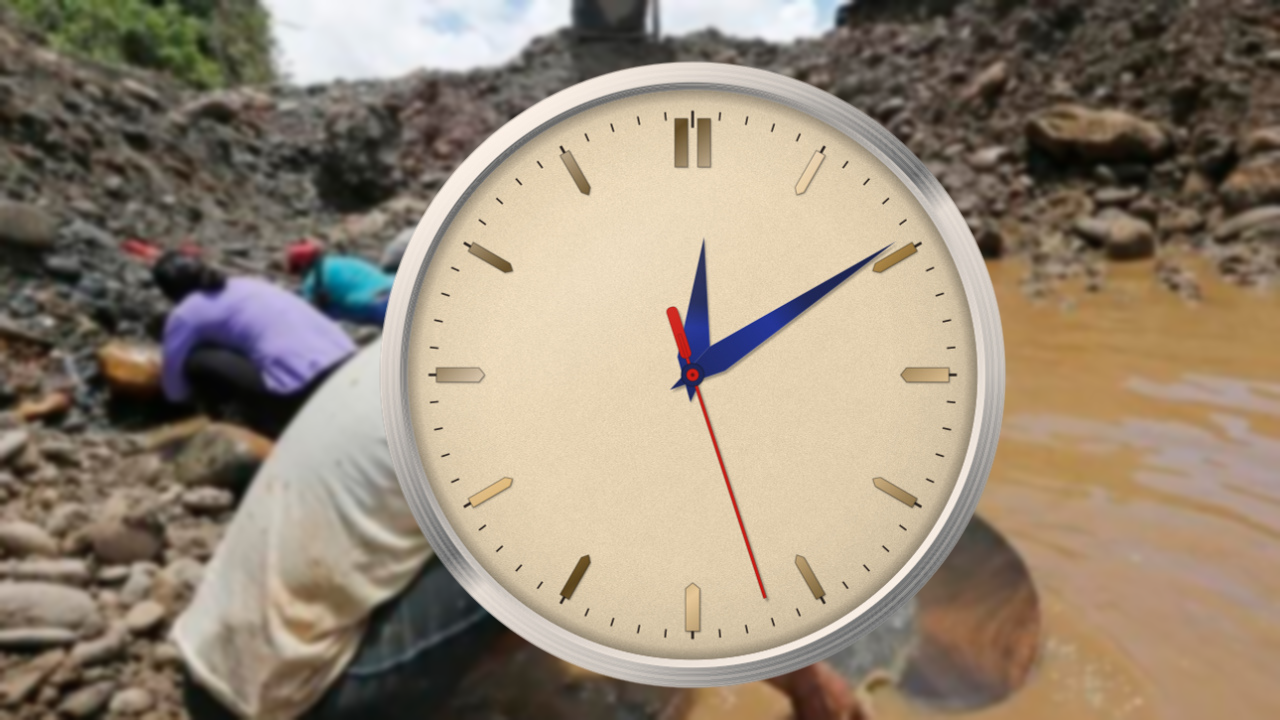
12:09:27
